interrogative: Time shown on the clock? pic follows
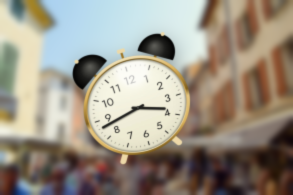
3:43
